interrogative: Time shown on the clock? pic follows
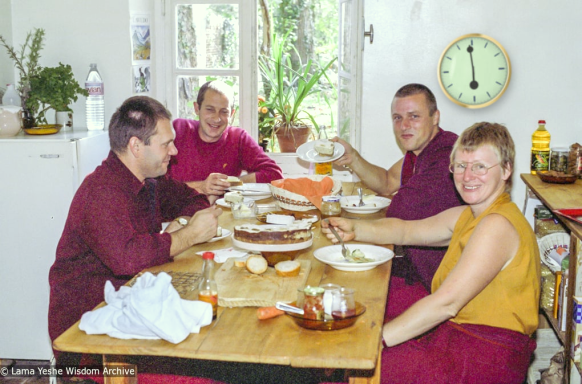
5:59
